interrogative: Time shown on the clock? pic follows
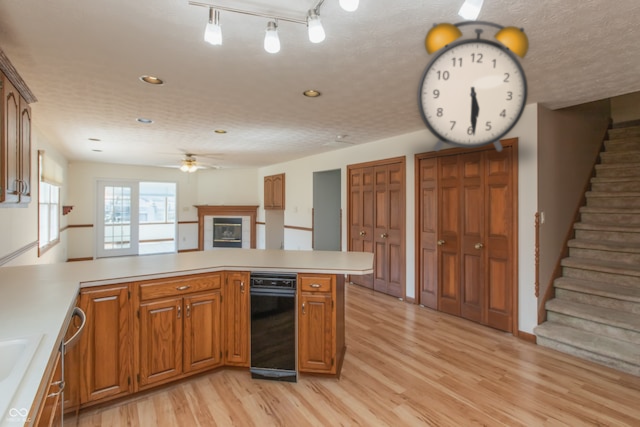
5:29
